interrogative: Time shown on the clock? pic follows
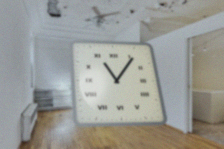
11:06
